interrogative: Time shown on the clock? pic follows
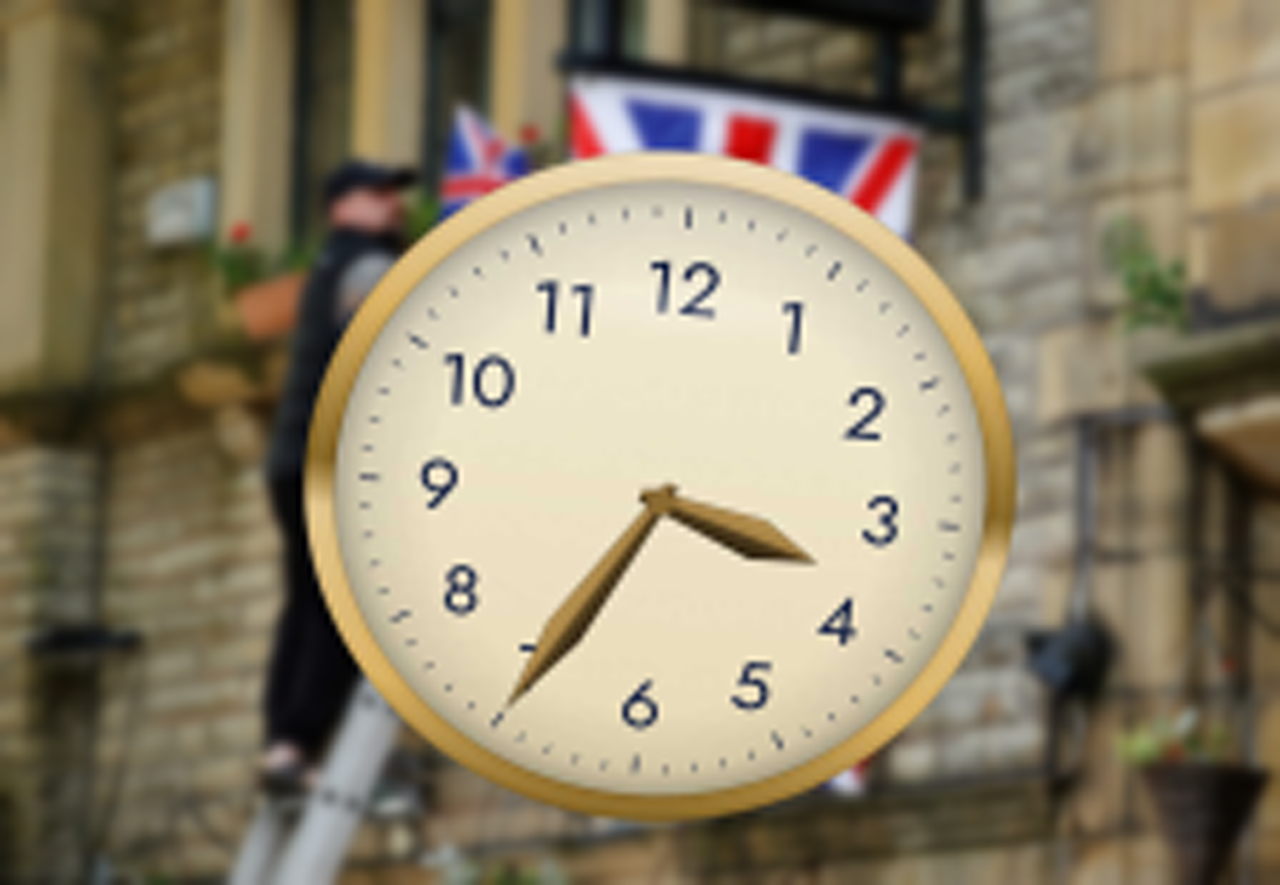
3:35
